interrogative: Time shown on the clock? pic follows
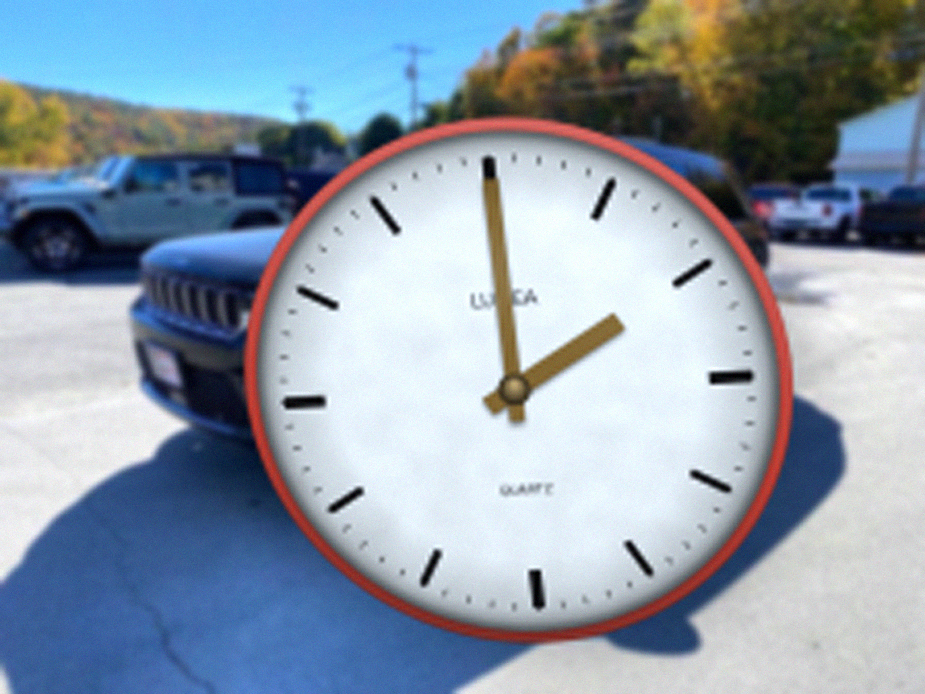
2:00
